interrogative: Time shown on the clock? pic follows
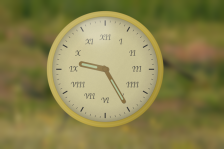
9:25
